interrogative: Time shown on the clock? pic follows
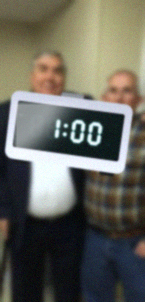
1:00
